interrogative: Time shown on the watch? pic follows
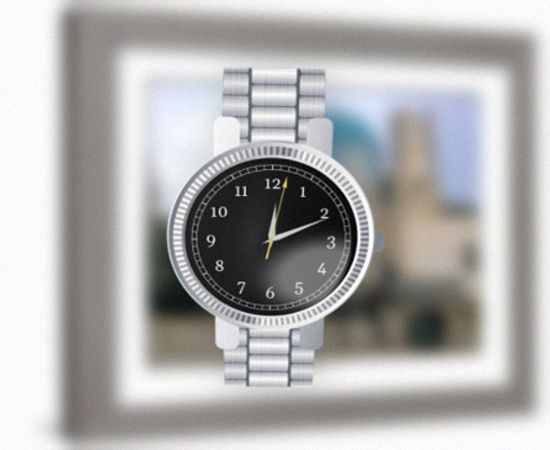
12:11:02
